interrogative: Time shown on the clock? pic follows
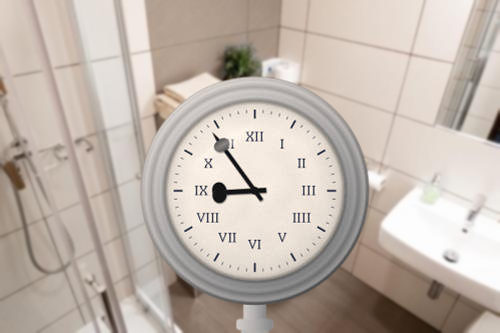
8:54
